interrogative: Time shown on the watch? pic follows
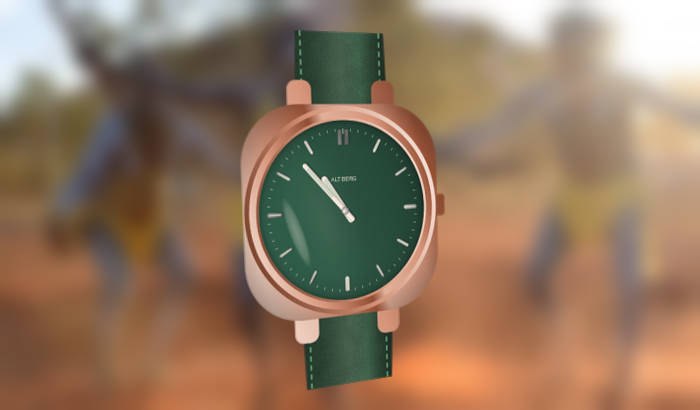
10:53
